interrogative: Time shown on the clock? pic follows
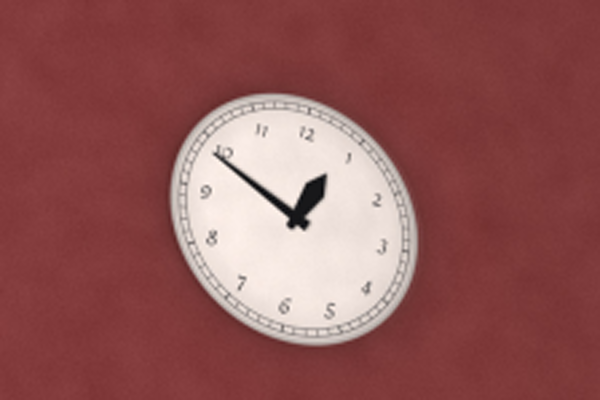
12:49
